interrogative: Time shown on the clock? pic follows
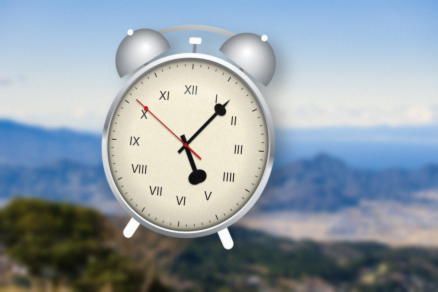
5:06:51
